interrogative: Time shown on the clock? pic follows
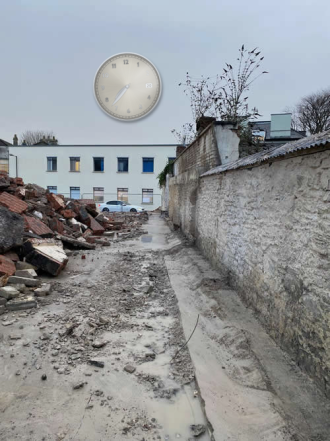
7:37
